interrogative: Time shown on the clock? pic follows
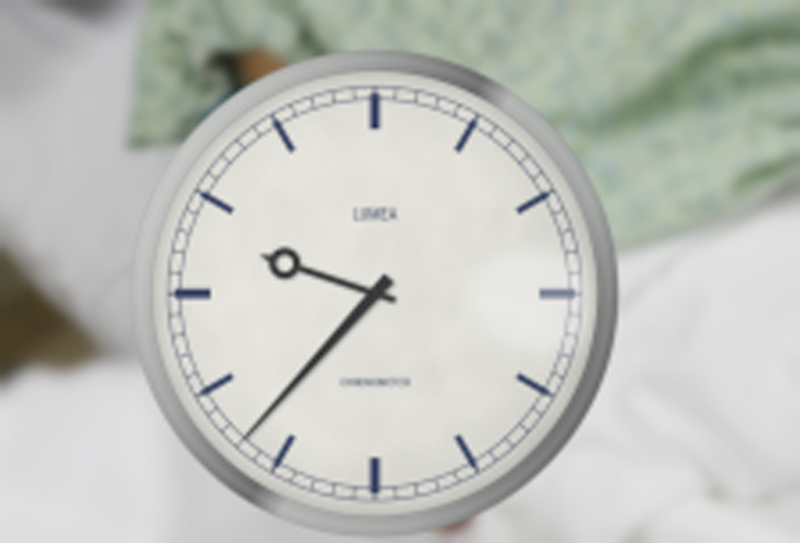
9:37
